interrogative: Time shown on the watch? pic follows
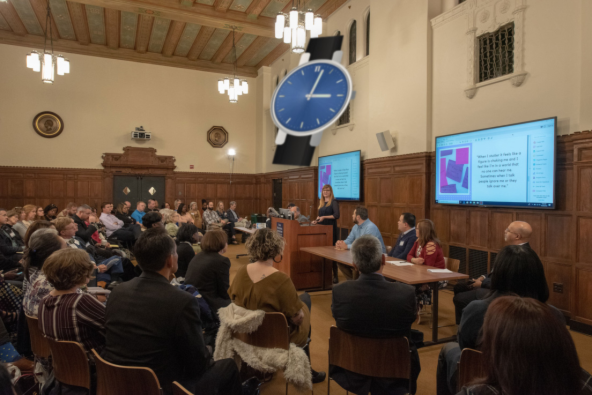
3:02
